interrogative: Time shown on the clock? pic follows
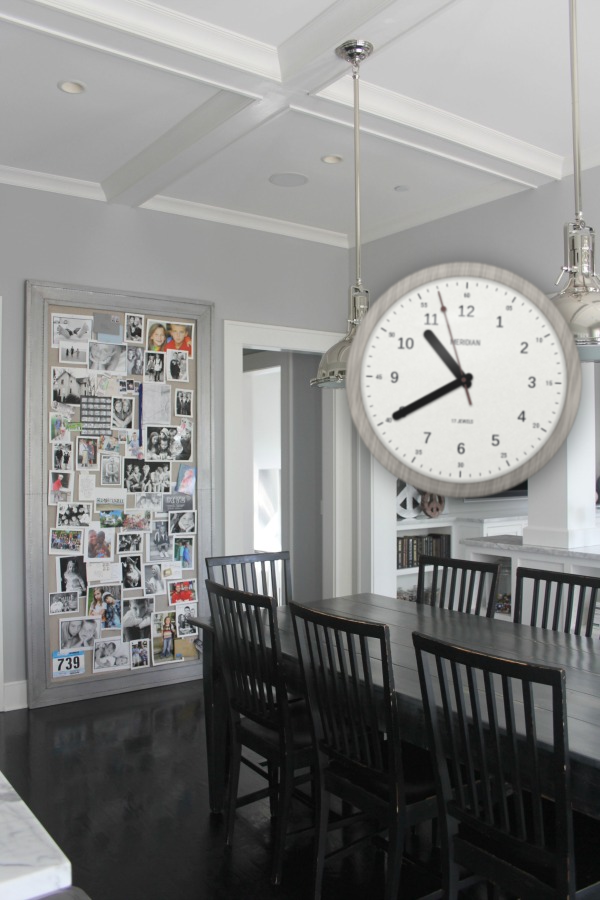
10:39:57
